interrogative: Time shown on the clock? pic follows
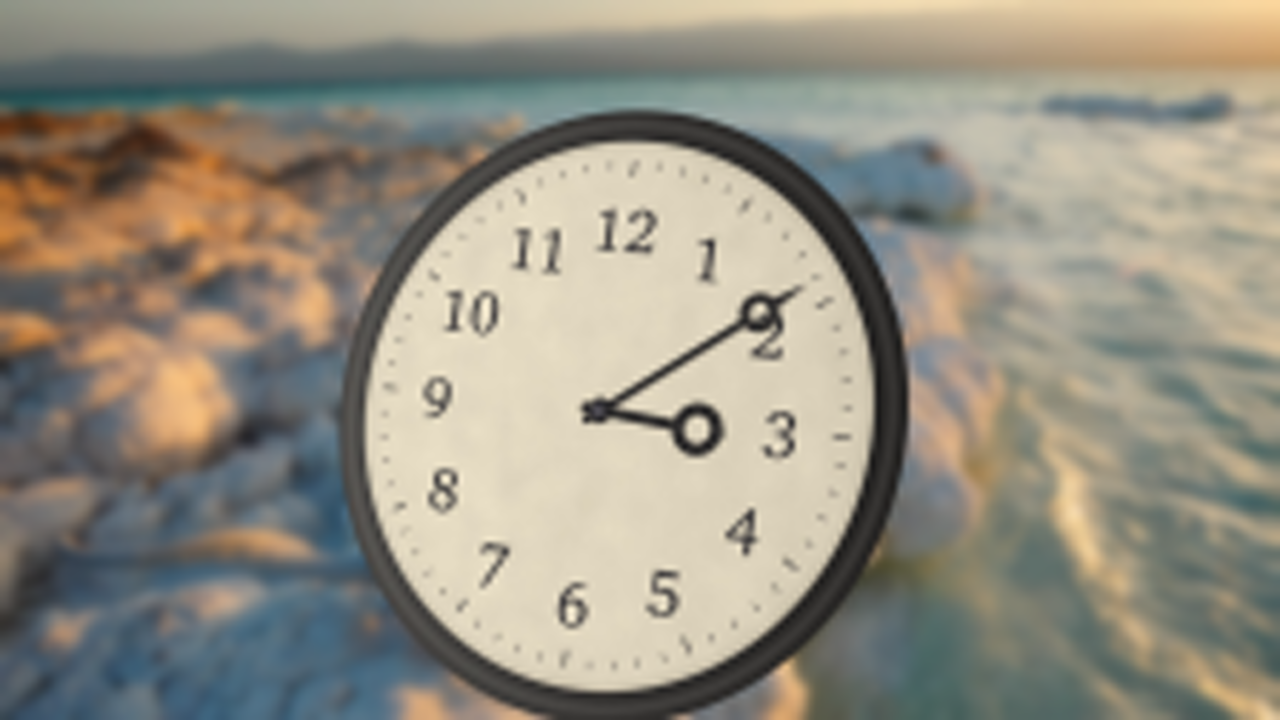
3:09
